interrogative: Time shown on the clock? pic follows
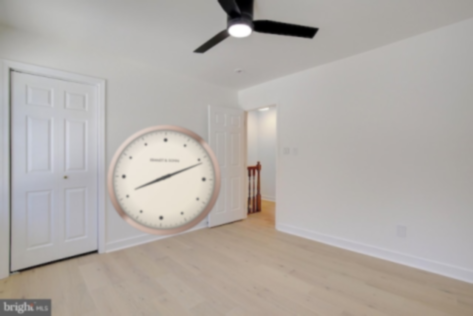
8:11
